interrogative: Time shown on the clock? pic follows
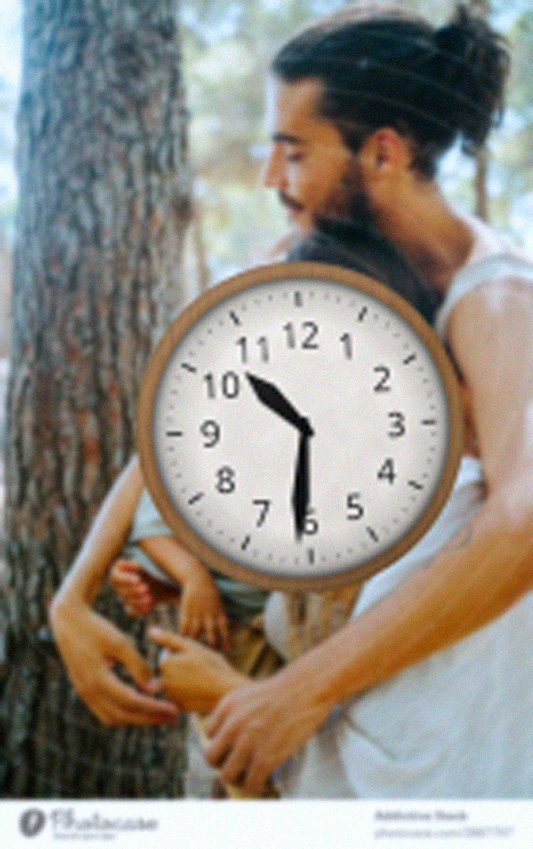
10:31
